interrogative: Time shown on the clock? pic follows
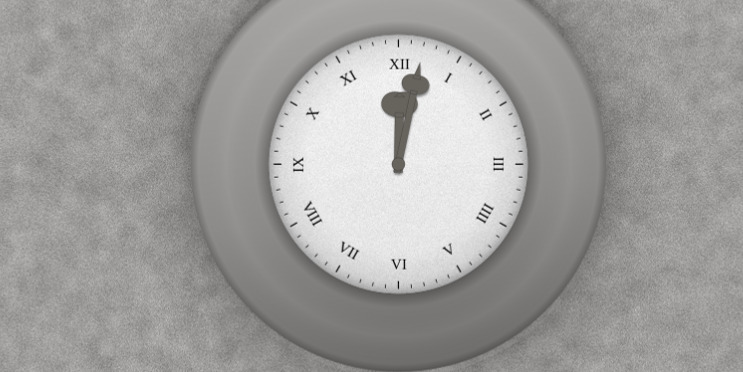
12:02
